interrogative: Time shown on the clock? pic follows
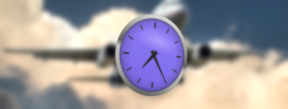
7:25
